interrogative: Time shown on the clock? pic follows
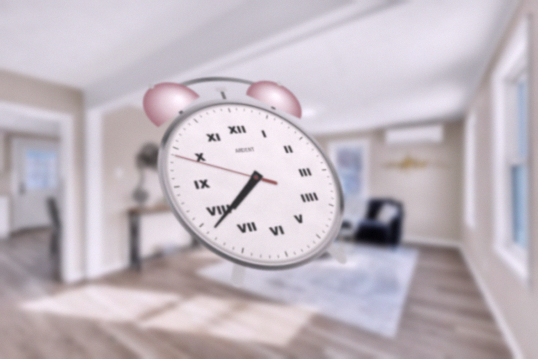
7:38:49
